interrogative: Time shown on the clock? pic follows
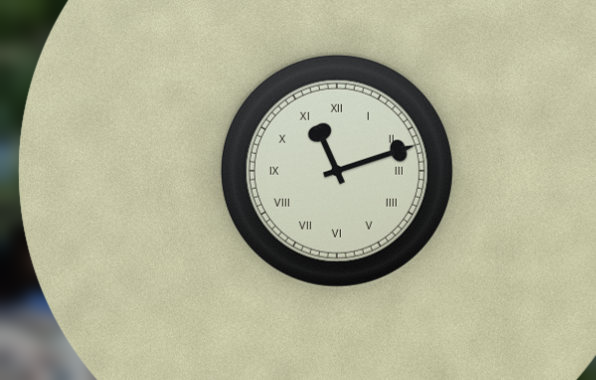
11:12
